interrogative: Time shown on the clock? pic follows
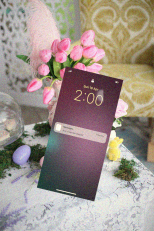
2:00
